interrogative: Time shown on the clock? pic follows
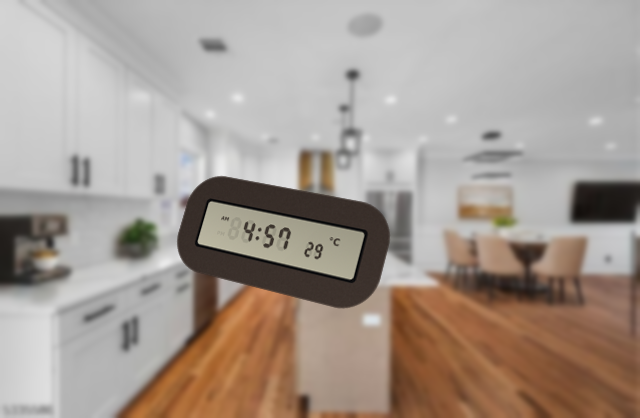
4:57
